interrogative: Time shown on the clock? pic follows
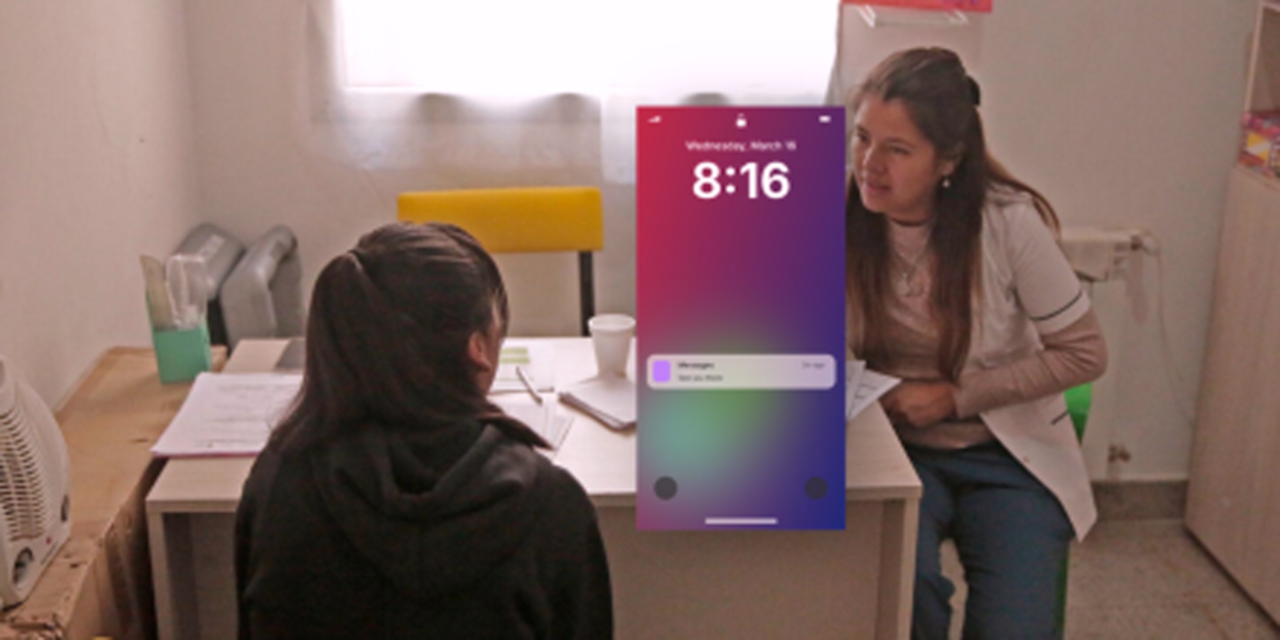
8:16
